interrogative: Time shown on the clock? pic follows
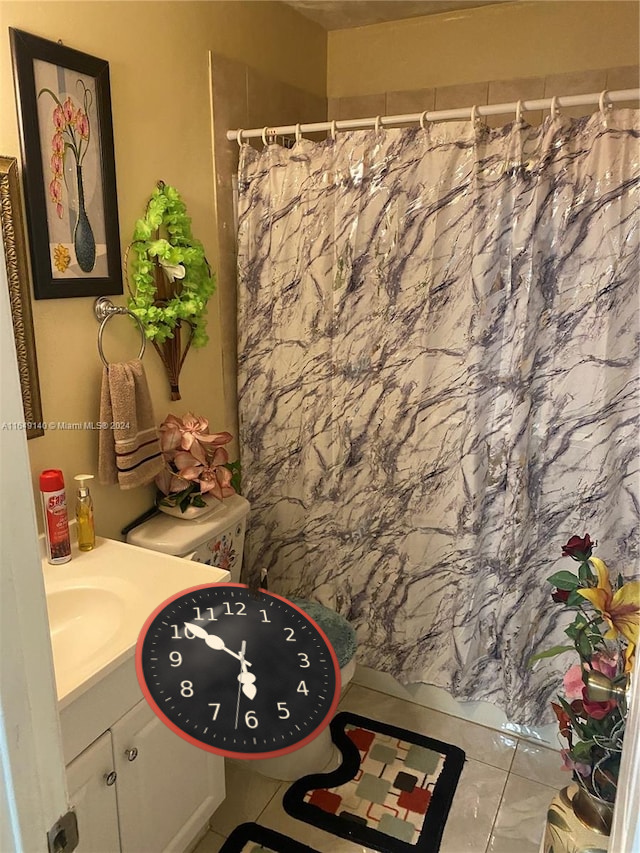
5:51:32
